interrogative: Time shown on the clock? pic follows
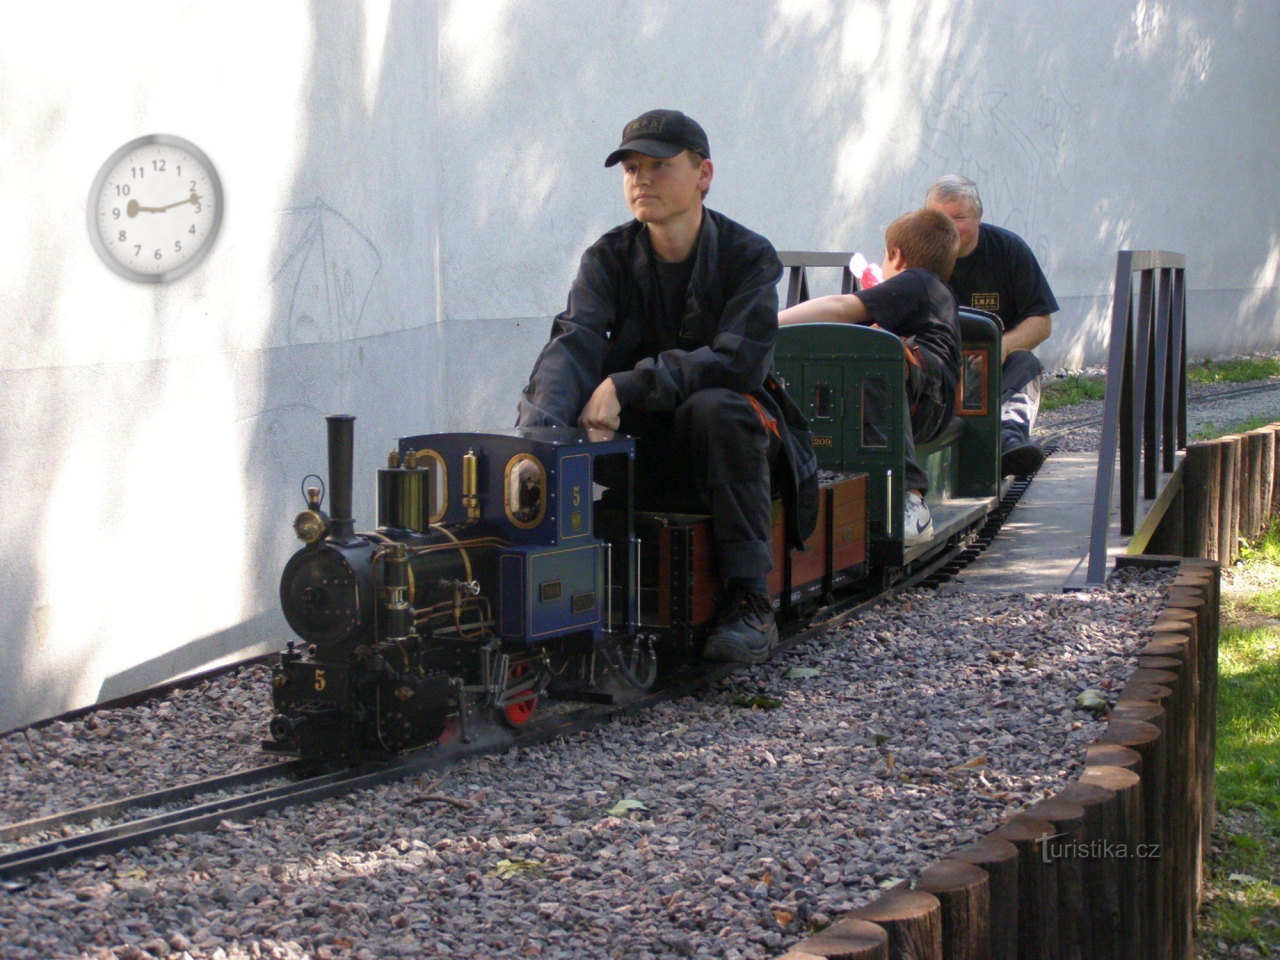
9:13
